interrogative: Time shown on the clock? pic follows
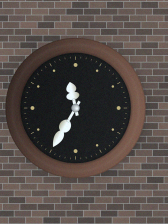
11:35
